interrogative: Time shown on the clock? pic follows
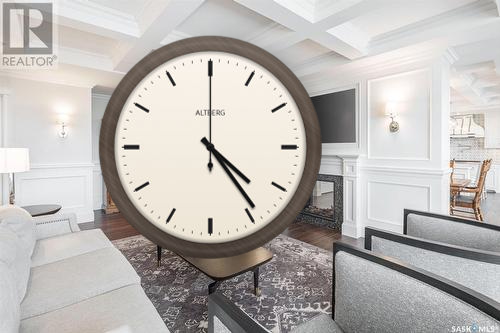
4:24:00
